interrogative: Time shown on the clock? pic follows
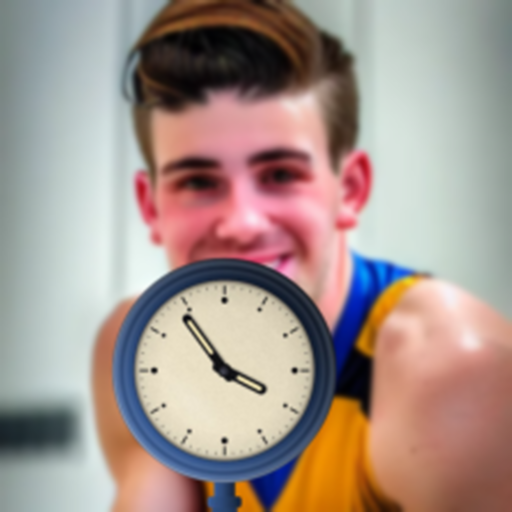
3:54
